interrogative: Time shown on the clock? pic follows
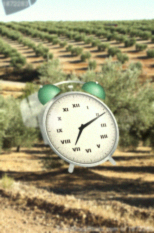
7:11
